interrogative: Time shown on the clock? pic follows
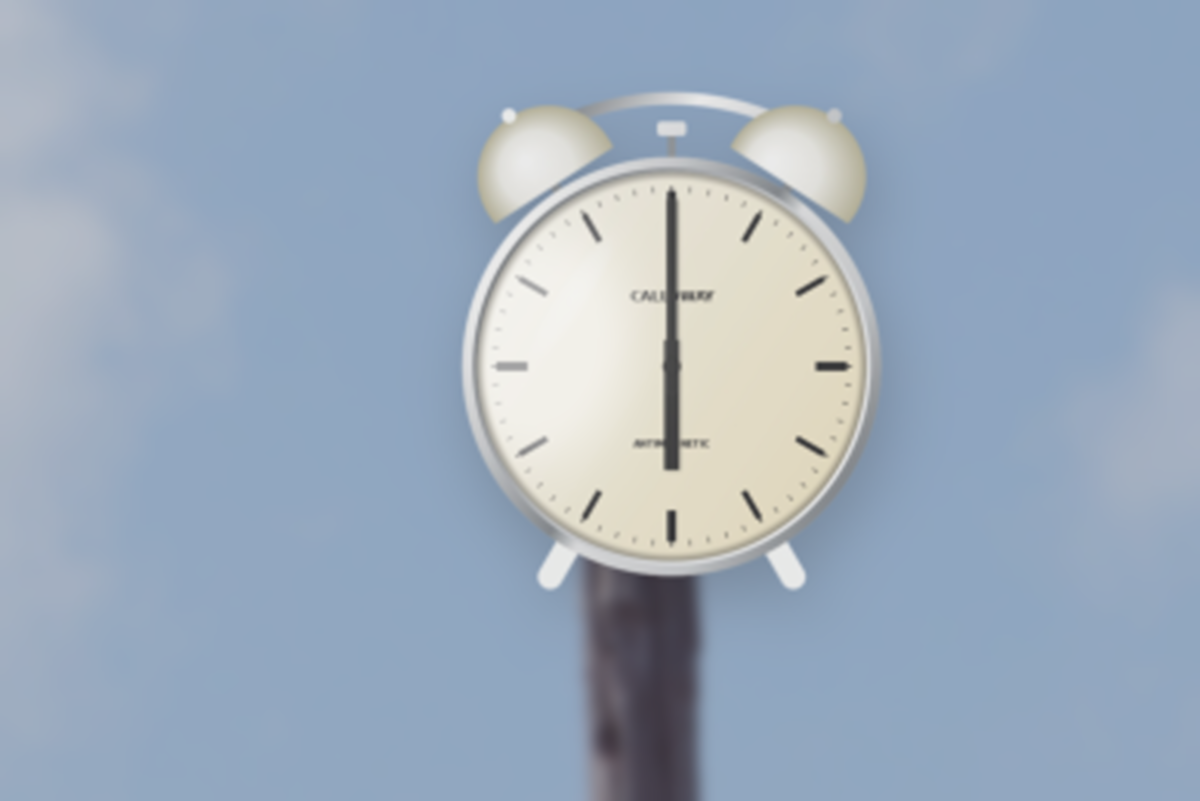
6:00
